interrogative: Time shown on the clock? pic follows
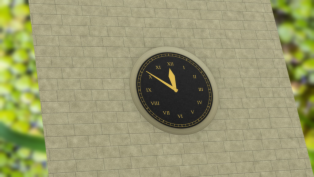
11:51
